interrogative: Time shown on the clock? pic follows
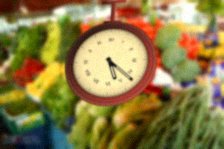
5:22
